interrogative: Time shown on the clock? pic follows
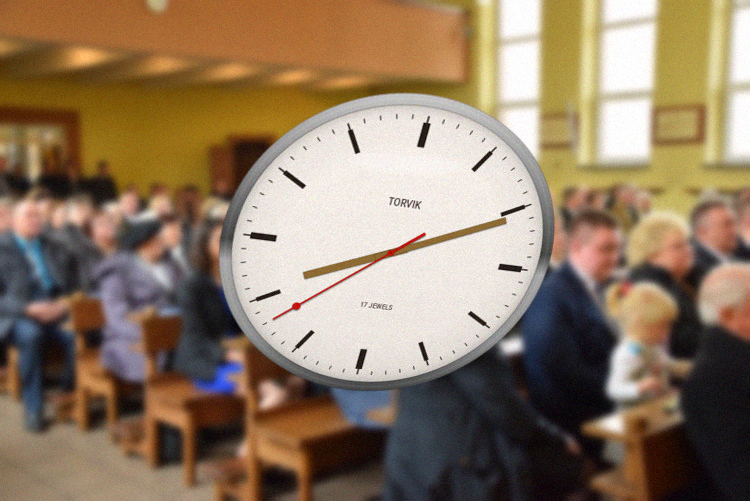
8:10:38
